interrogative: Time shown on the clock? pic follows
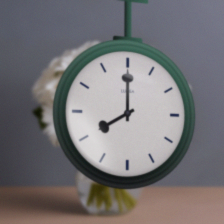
8:00
